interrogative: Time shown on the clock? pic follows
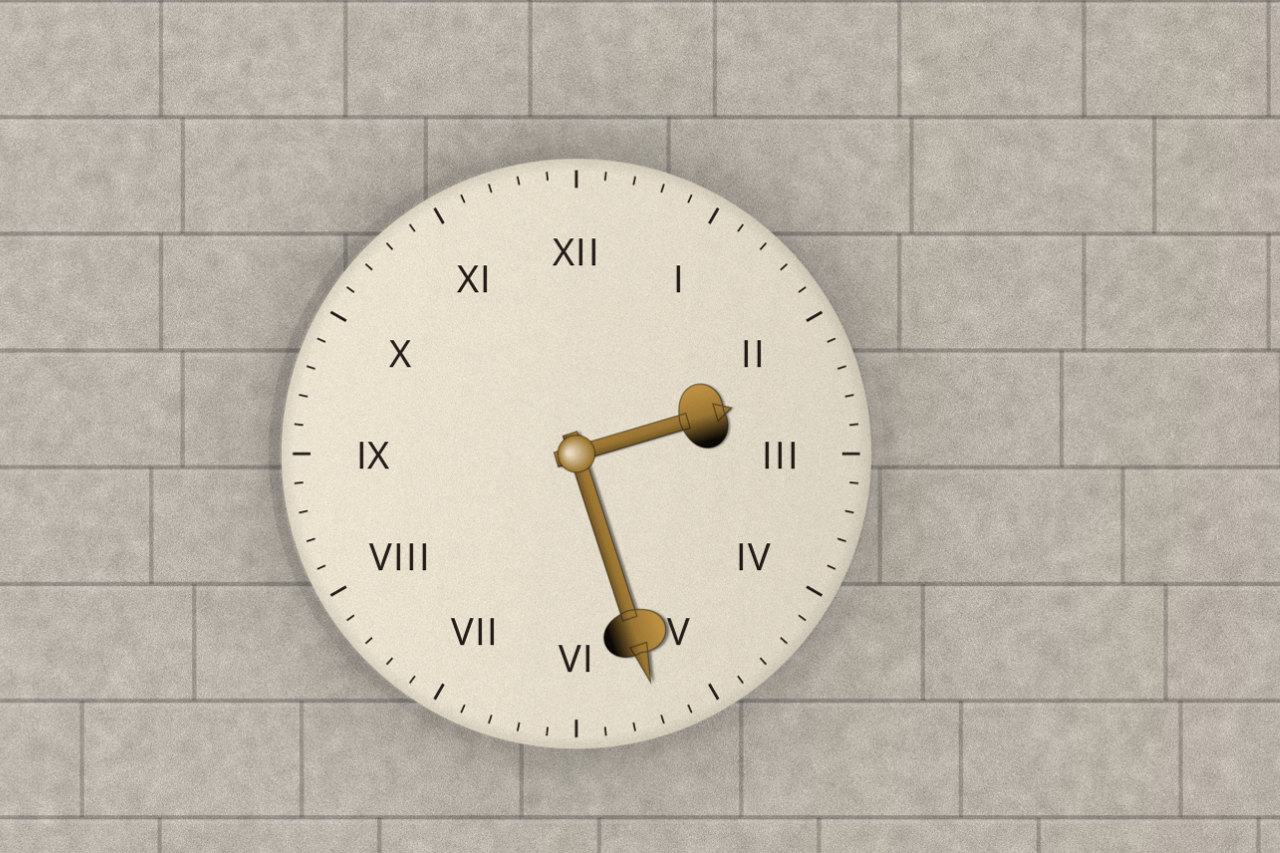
2:27
